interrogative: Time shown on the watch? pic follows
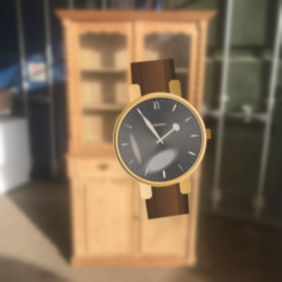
1:55
